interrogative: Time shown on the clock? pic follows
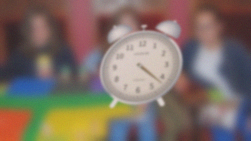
4:22
